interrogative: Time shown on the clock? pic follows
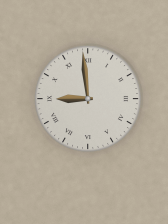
8:59
